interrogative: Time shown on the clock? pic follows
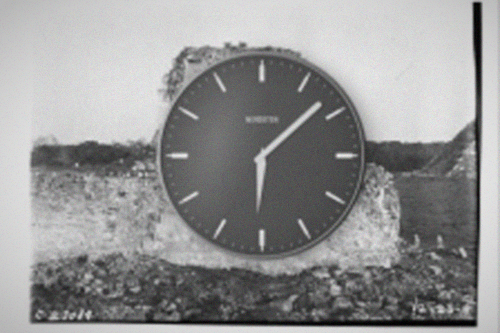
6:08
